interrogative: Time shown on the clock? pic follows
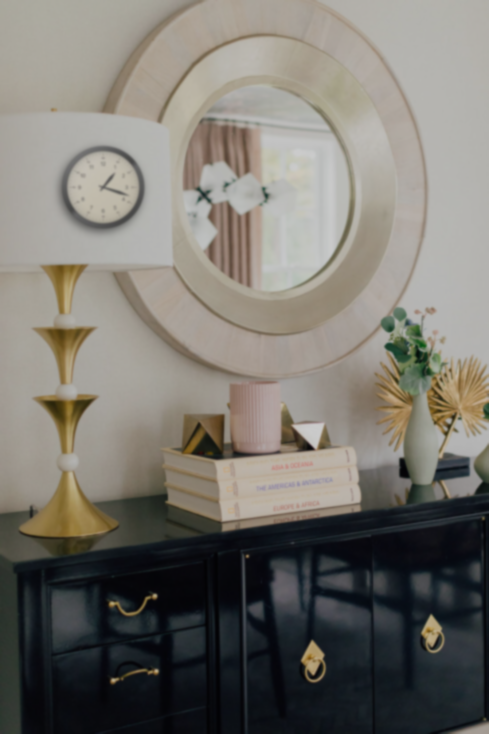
1:18
